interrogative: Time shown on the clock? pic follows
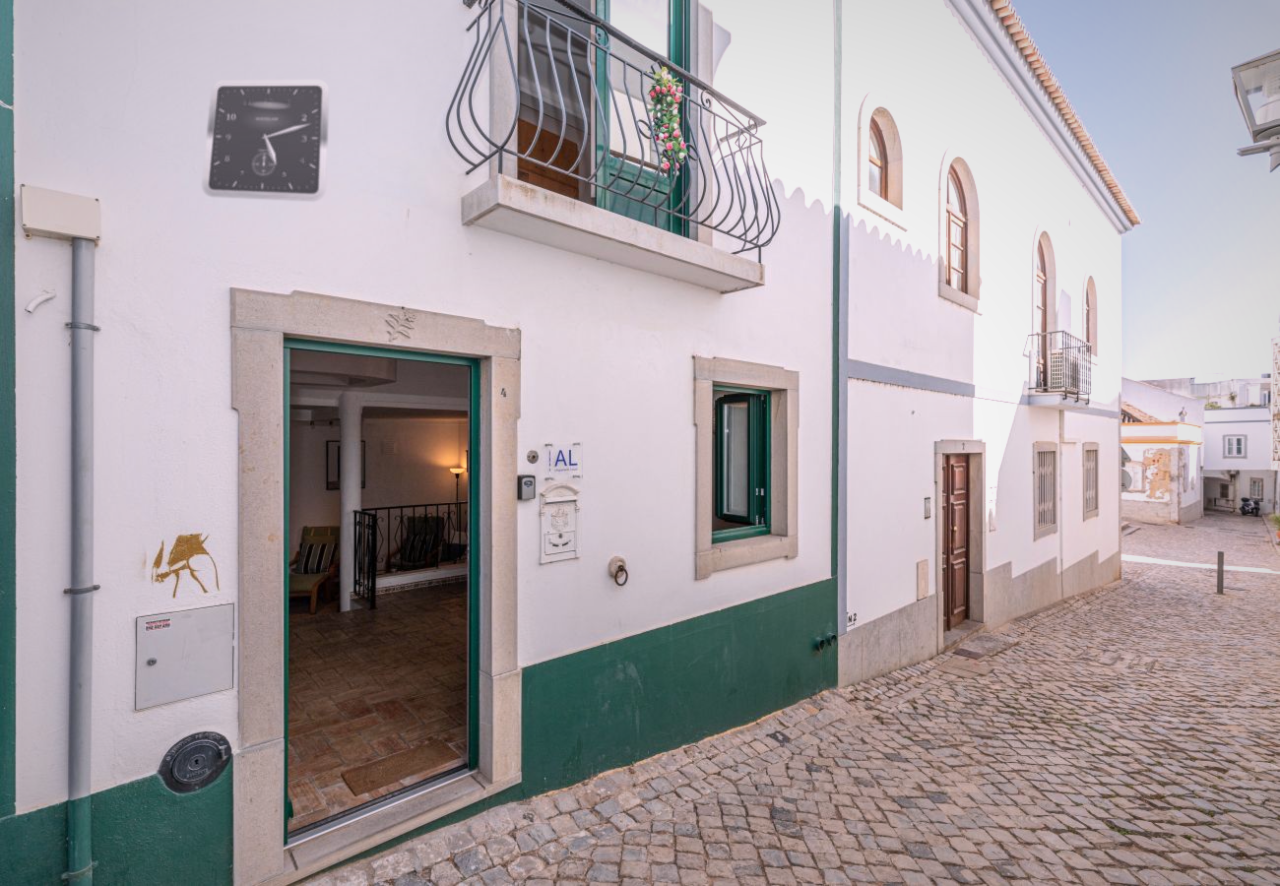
5:12
